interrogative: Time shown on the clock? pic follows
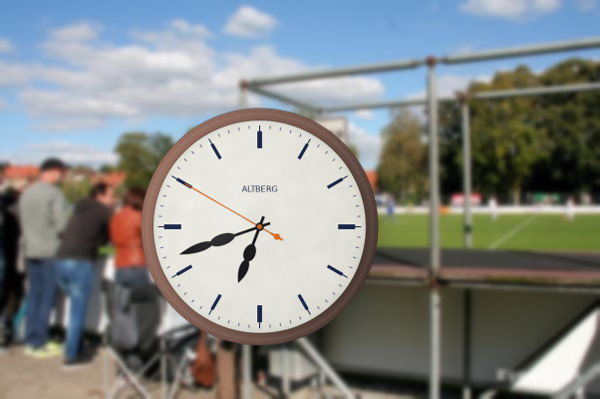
6:41:50
